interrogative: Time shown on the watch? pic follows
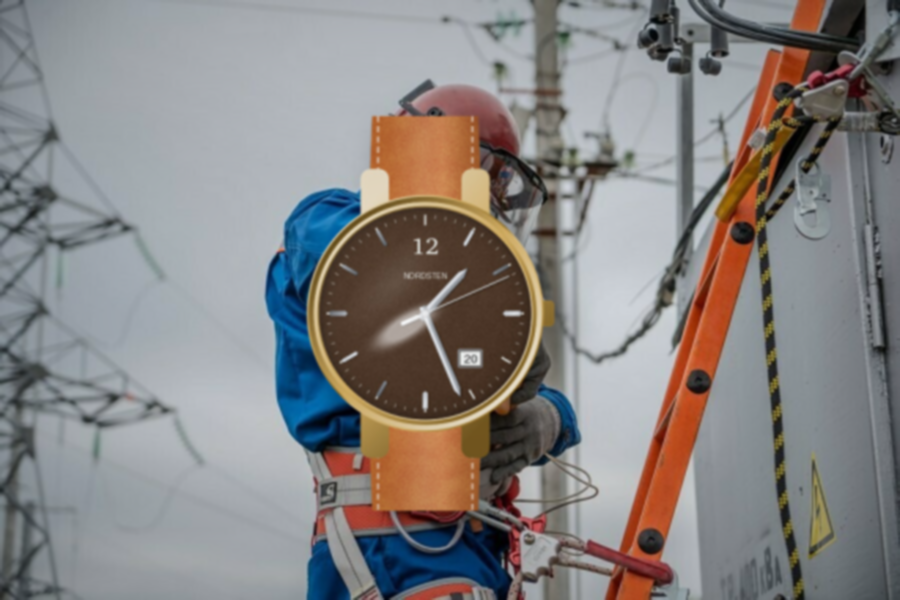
1:26:11
